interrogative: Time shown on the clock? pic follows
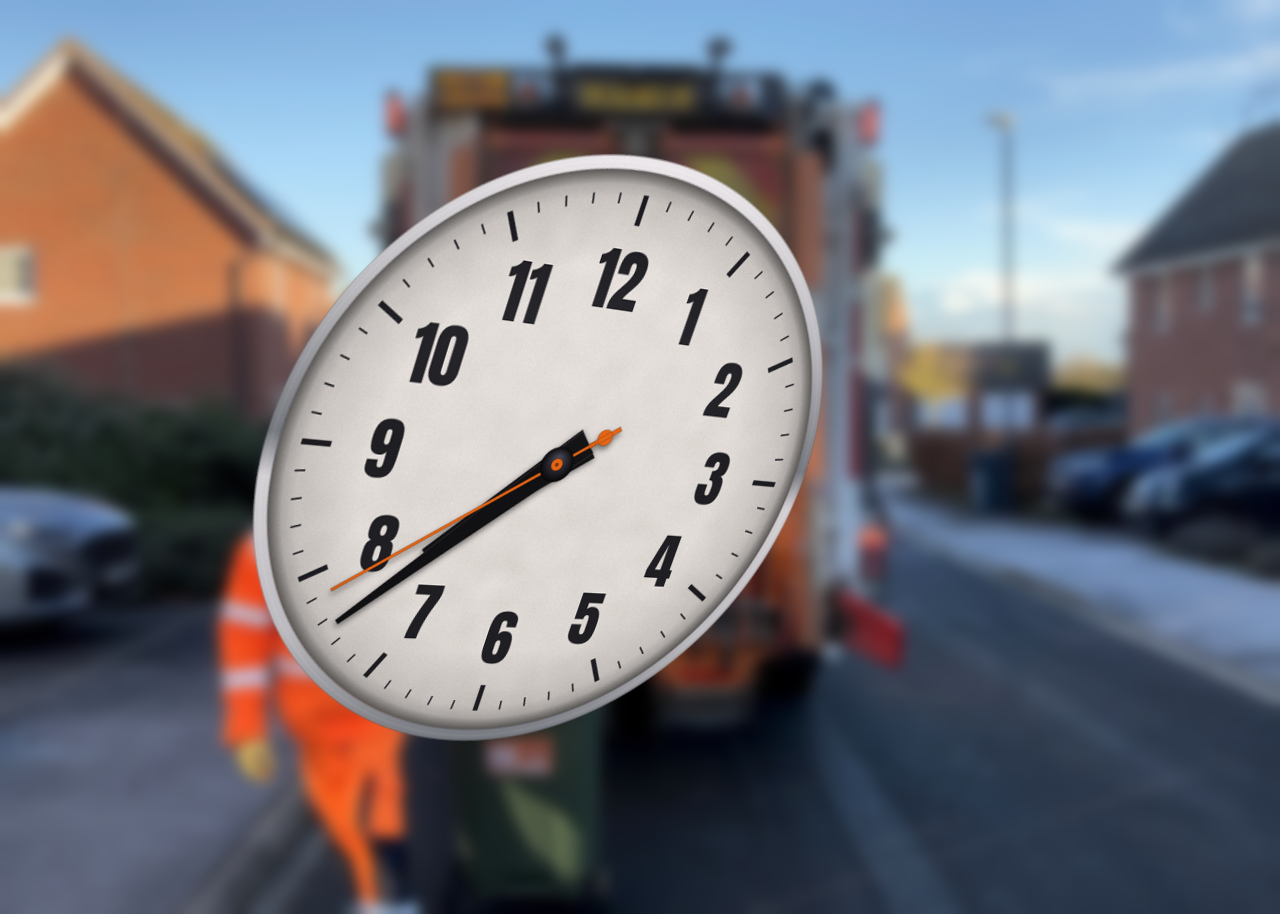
7:37:39
